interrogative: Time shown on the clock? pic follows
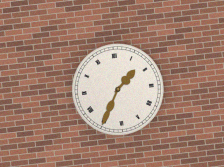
1:35
